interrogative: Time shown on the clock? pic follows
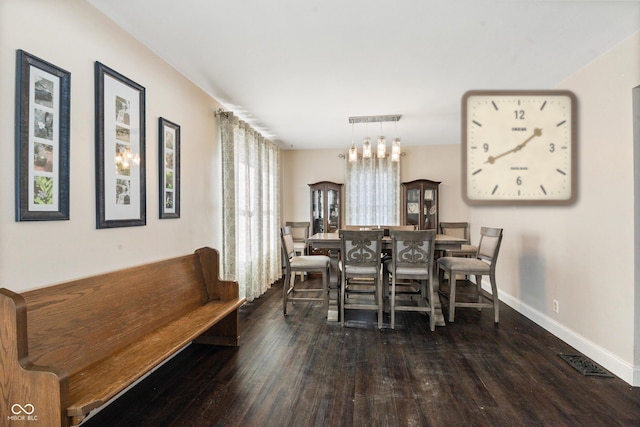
1:41
